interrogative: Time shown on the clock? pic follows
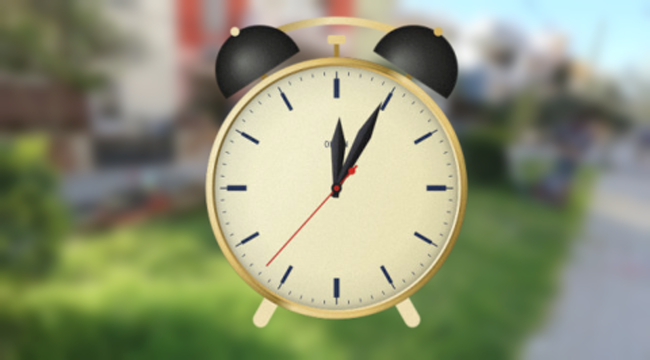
12:04:37
